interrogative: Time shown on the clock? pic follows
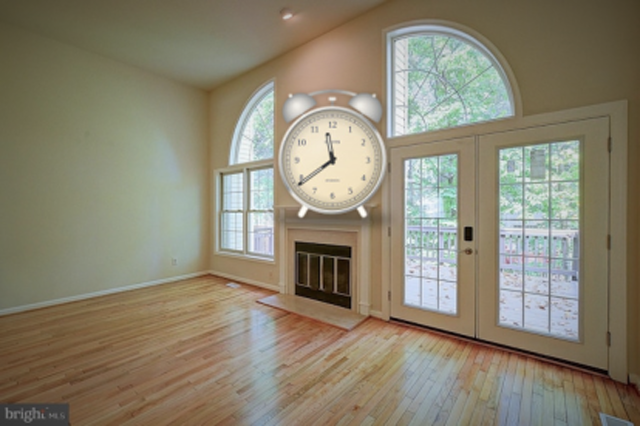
11:39
